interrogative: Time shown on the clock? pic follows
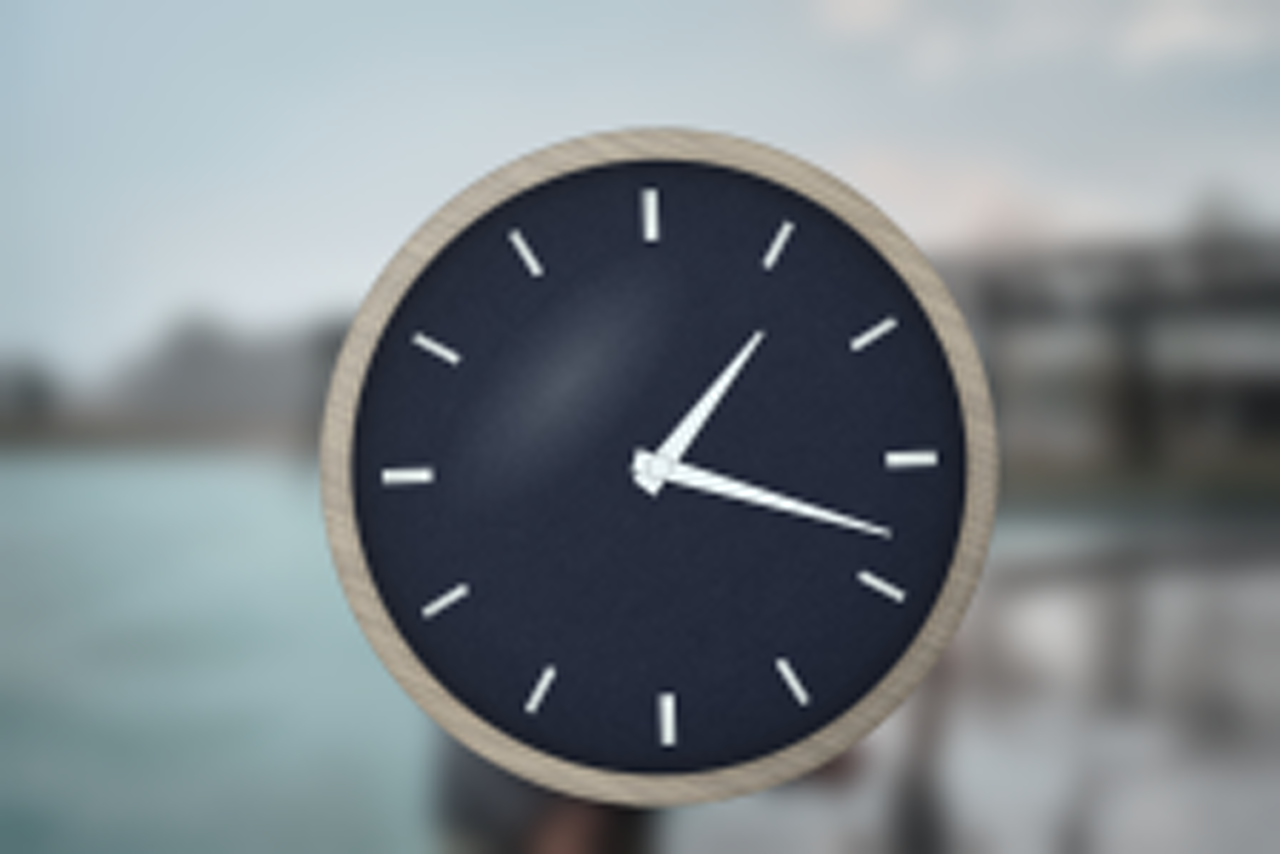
1:18
